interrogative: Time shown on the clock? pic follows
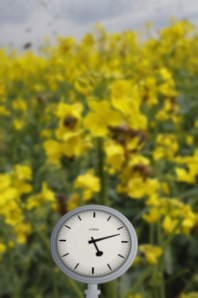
5:12
